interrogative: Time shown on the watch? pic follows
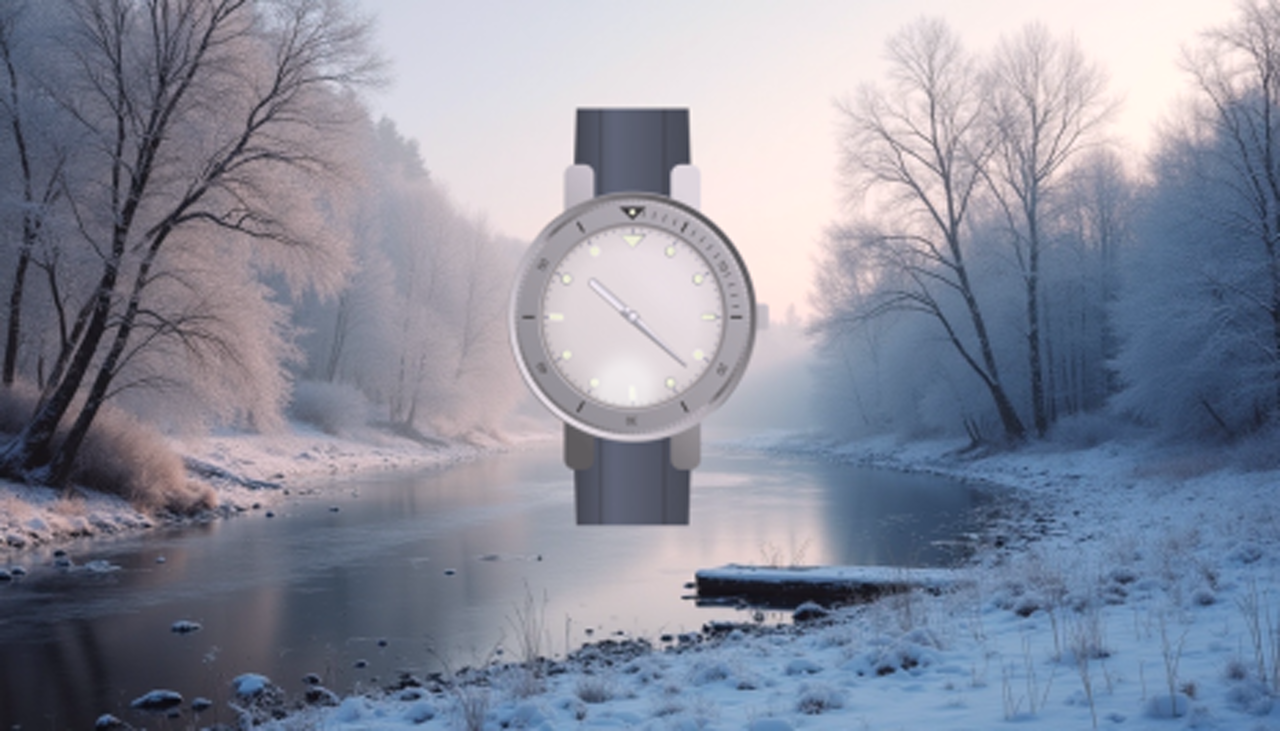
10:22
